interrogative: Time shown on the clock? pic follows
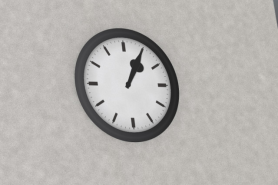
1:05
